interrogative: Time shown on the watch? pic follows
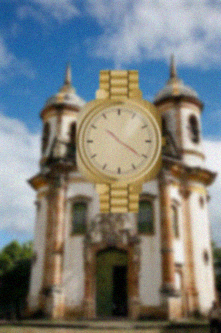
10:21
